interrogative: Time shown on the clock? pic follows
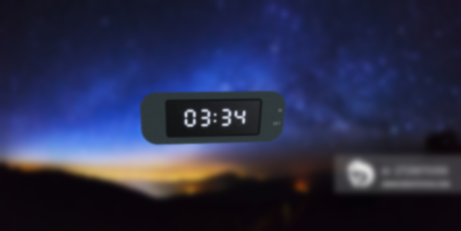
3:34
